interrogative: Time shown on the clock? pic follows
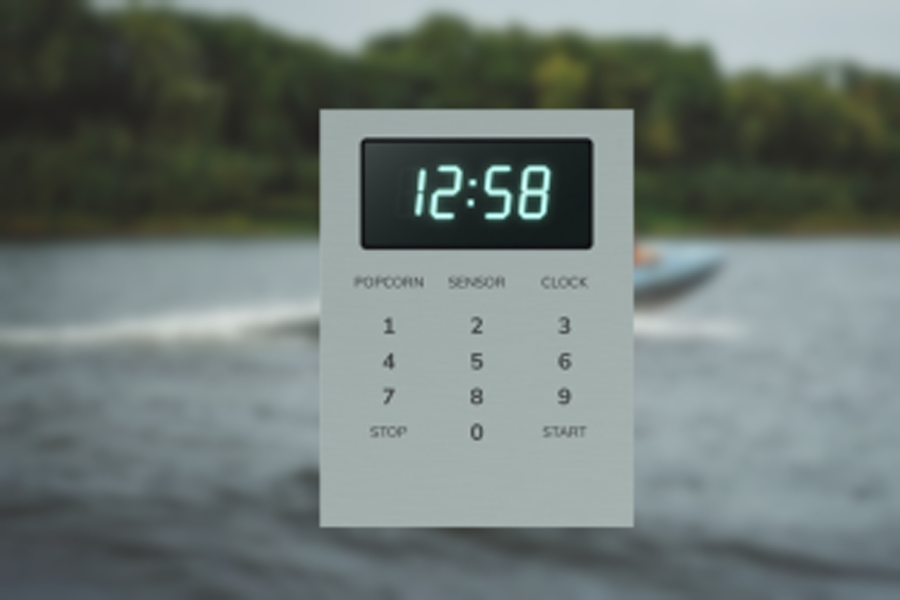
12:58
